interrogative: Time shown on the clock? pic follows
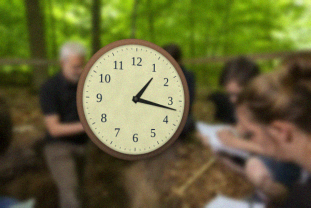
1:17
